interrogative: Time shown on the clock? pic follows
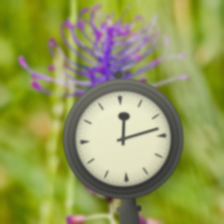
12:13
